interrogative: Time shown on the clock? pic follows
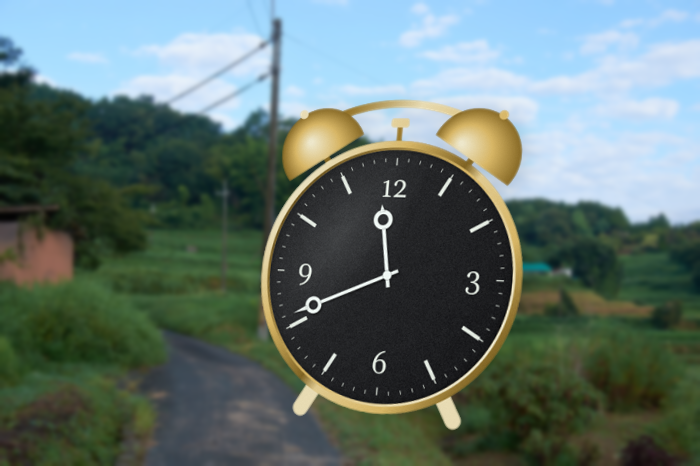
11:41
